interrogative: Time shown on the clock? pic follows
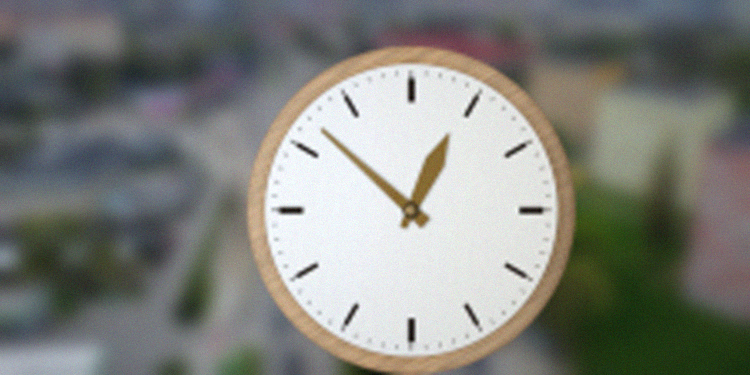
12:52
